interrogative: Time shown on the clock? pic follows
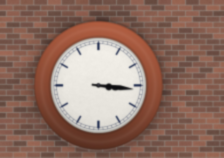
3:16
